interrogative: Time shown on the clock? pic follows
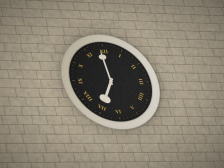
6:59
